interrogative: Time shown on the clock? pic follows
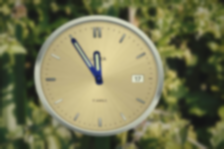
11:55
